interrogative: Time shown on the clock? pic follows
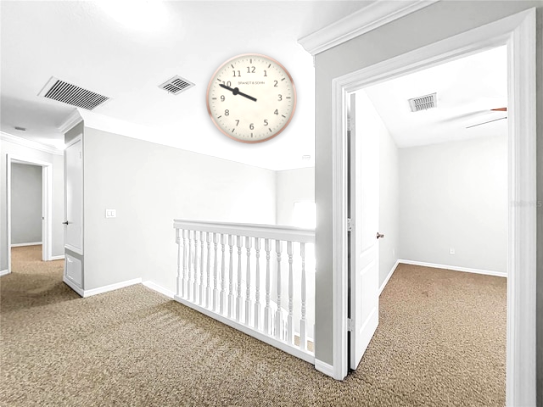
9:49
